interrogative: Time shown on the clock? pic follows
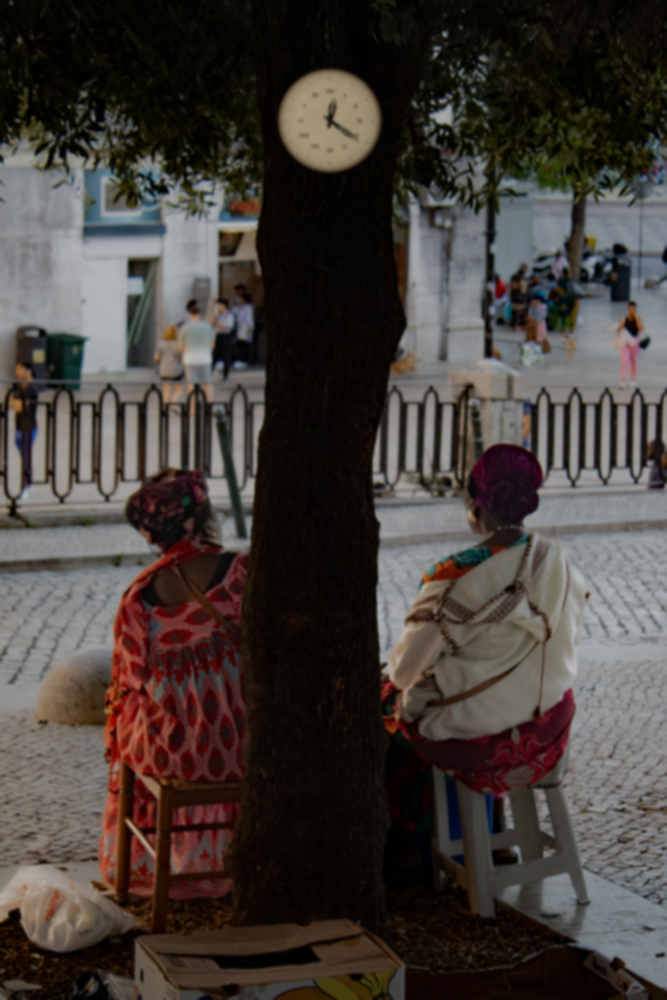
12:21
